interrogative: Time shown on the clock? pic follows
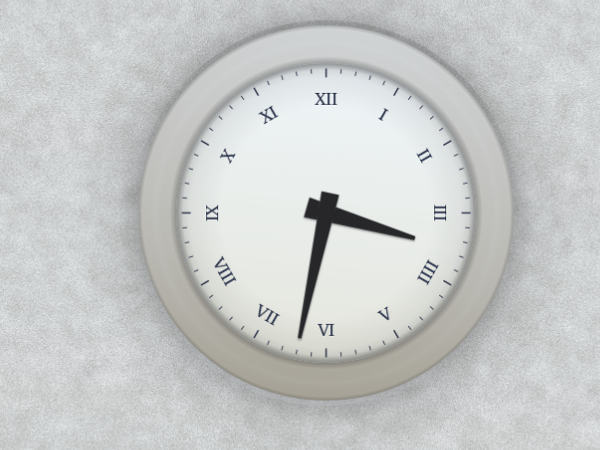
3:32
